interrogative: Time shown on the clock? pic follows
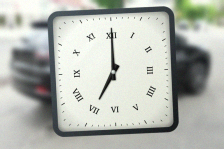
7:00
